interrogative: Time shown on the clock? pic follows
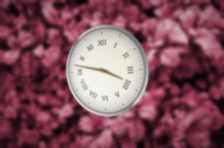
3:47
